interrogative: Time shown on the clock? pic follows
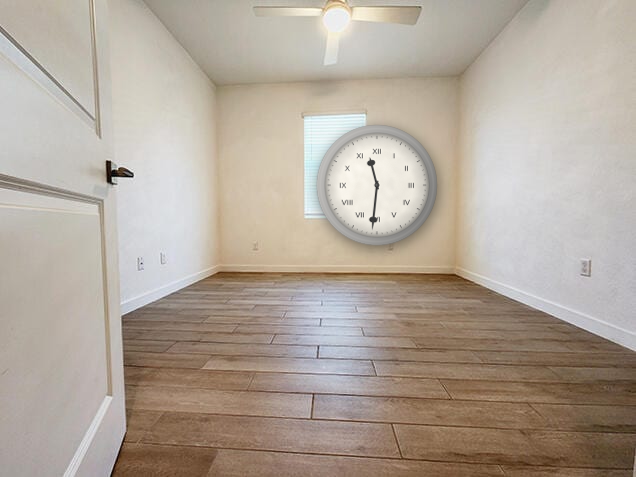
11:31
